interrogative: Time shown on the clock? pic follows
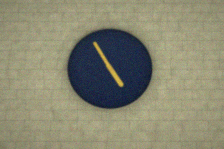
4:55
